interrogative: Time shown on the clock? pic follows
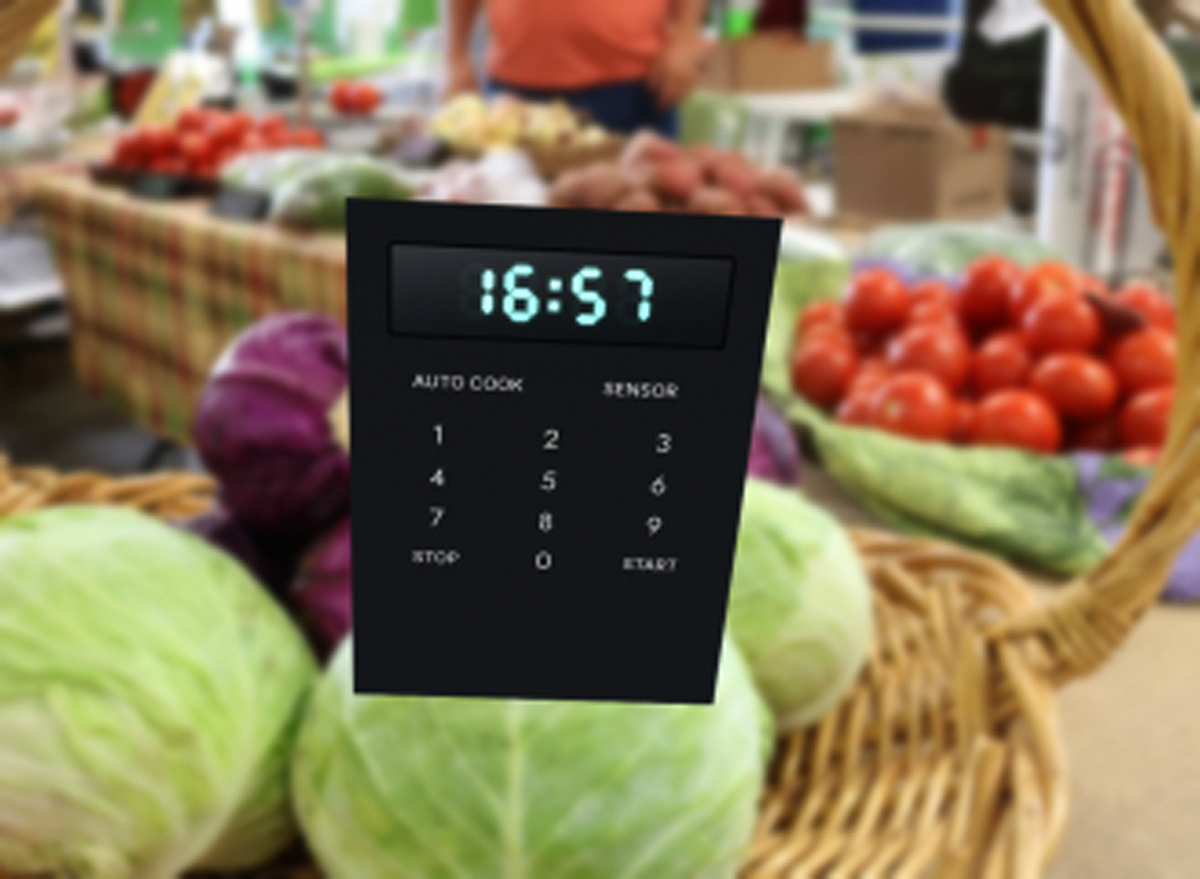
16:57
